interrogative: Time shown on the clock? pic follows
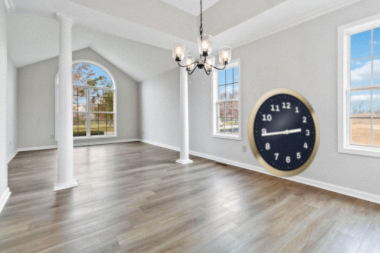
2:44
